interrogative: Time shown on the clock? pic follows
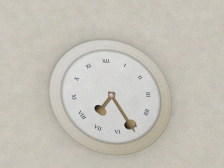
7:26
